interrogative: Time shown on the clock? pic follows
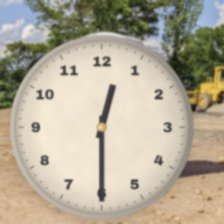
12:30
